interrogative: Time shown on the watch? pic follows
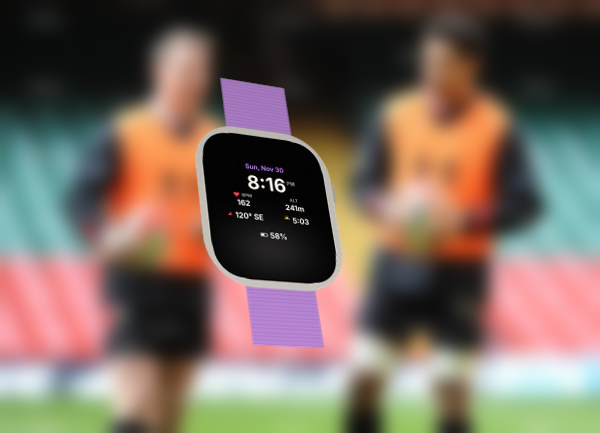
8:16
